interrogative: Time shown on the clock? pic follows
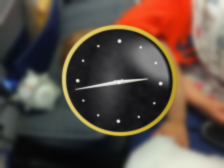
2:43
